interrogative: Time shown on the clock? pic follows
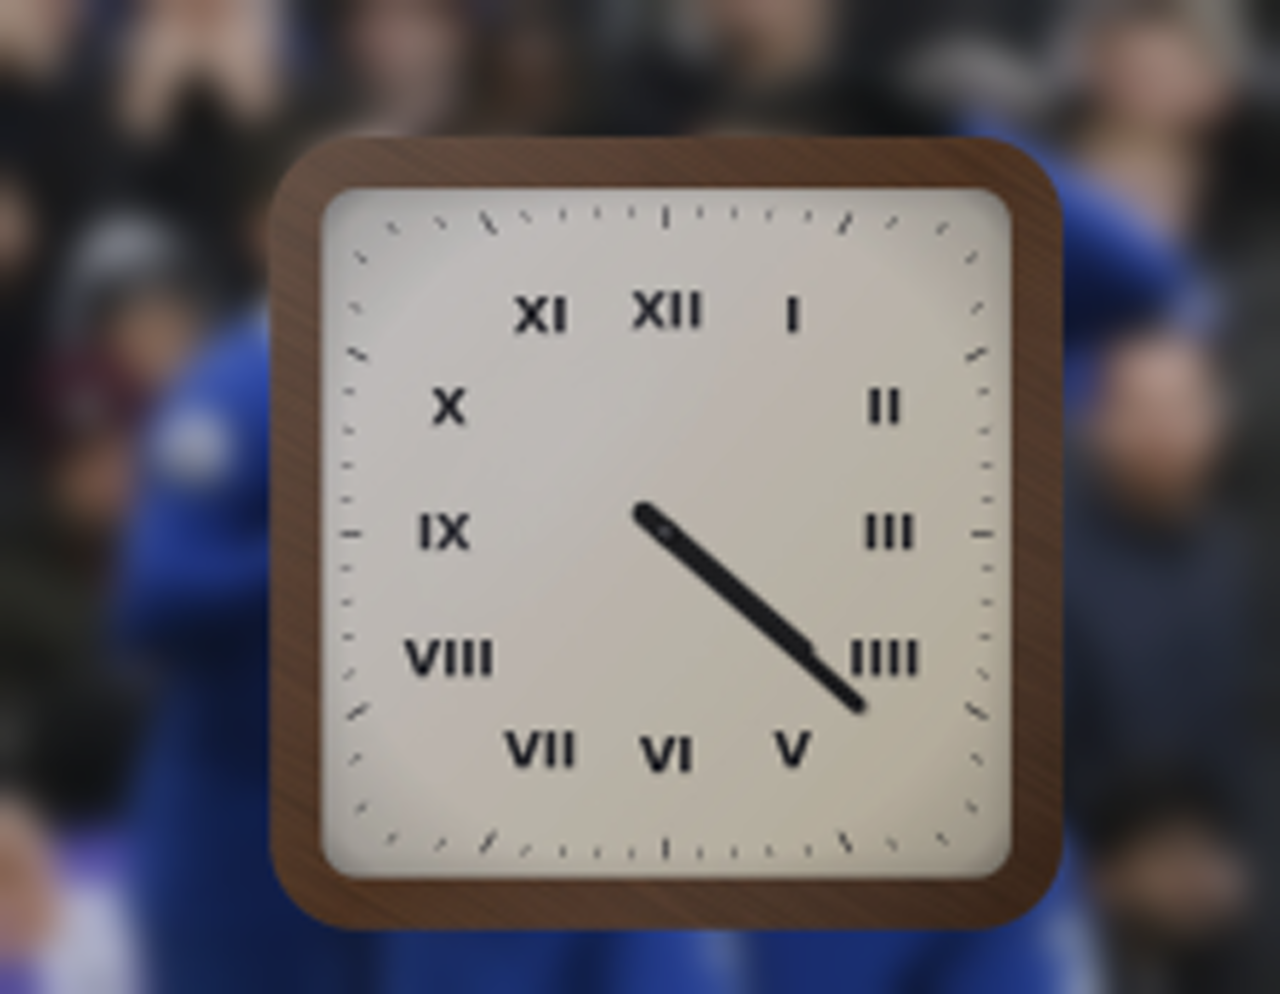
4:22
